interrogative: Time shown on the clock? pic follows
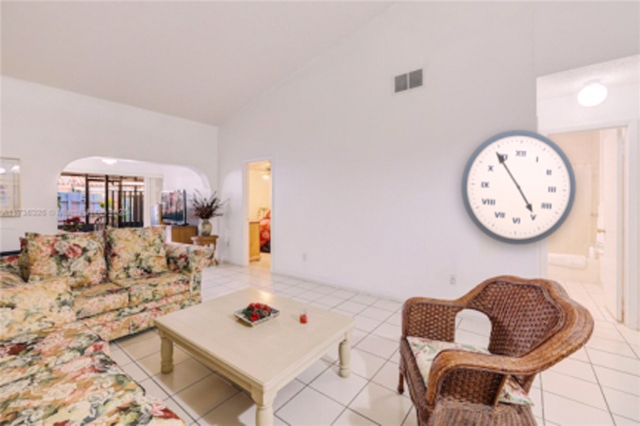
4:54
